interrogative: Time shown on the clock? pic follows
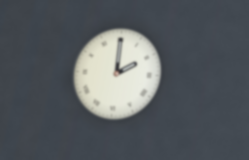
2:00
